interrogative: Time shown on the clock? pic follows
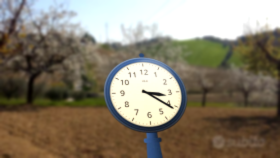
3:21
